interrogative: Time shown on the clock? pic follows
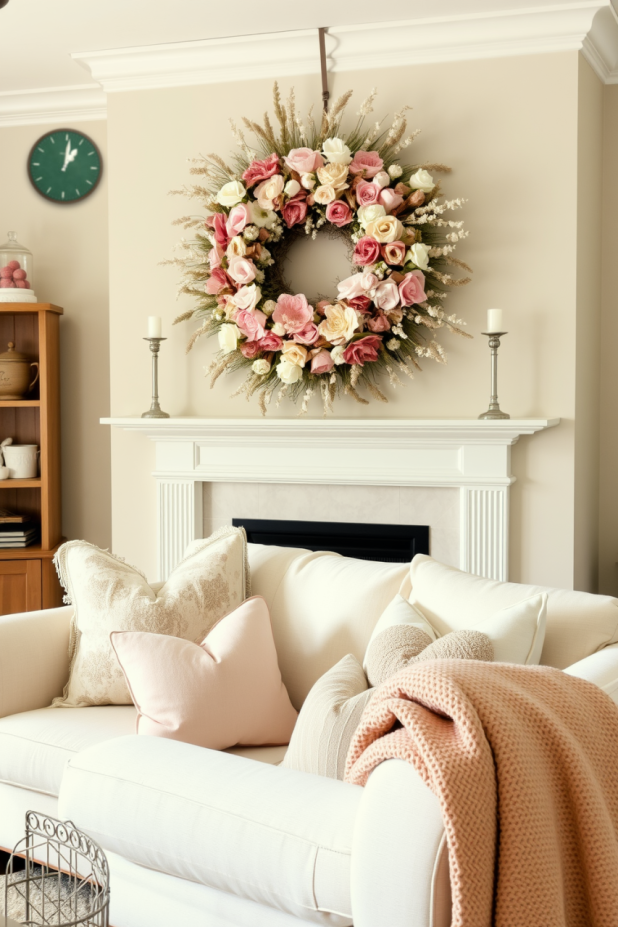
1:01
